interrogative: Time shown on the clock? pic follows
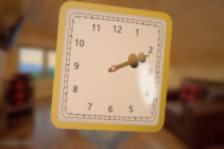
2:11
